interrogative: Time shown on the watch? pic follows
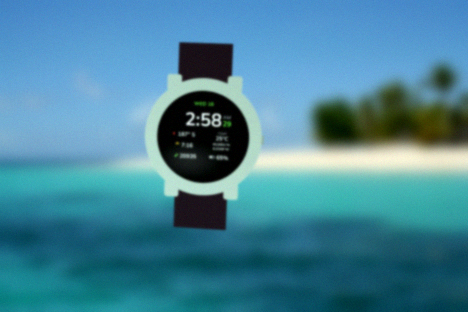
2:58
